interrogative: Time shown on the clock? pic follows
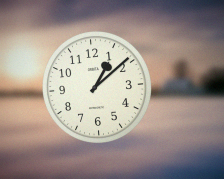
1:09
